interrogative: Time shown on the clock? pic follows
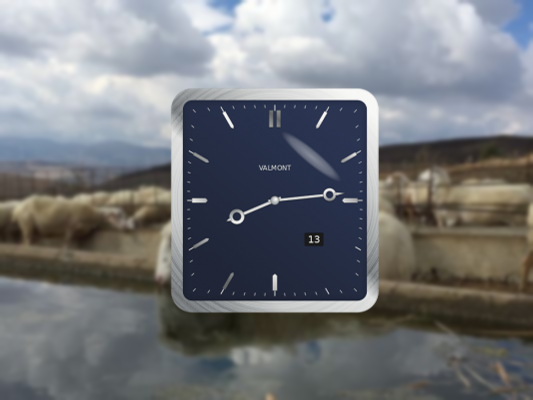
8:14
